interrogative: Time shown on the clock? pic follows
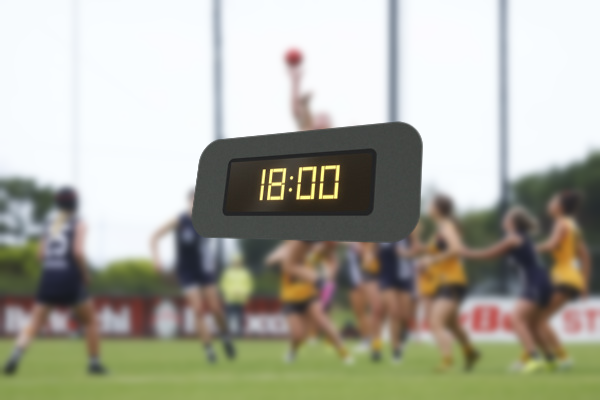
18:00
